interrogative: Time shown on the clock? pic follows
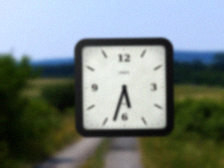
5:33
